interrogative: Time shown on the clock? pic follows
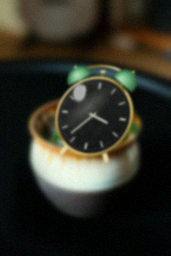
3:37
